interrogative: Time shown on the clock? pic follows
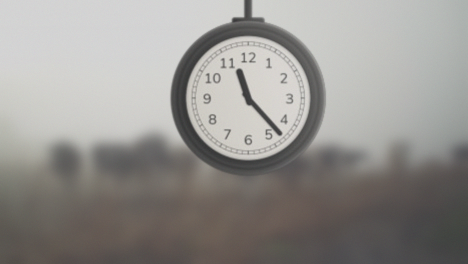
11:23
